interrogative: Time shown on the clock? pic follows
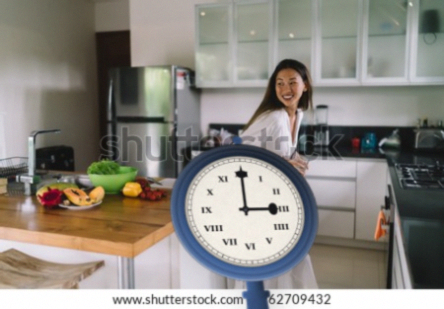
3:00
